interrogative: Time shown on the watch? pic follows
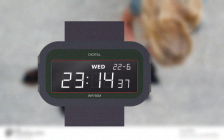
23:14:37
